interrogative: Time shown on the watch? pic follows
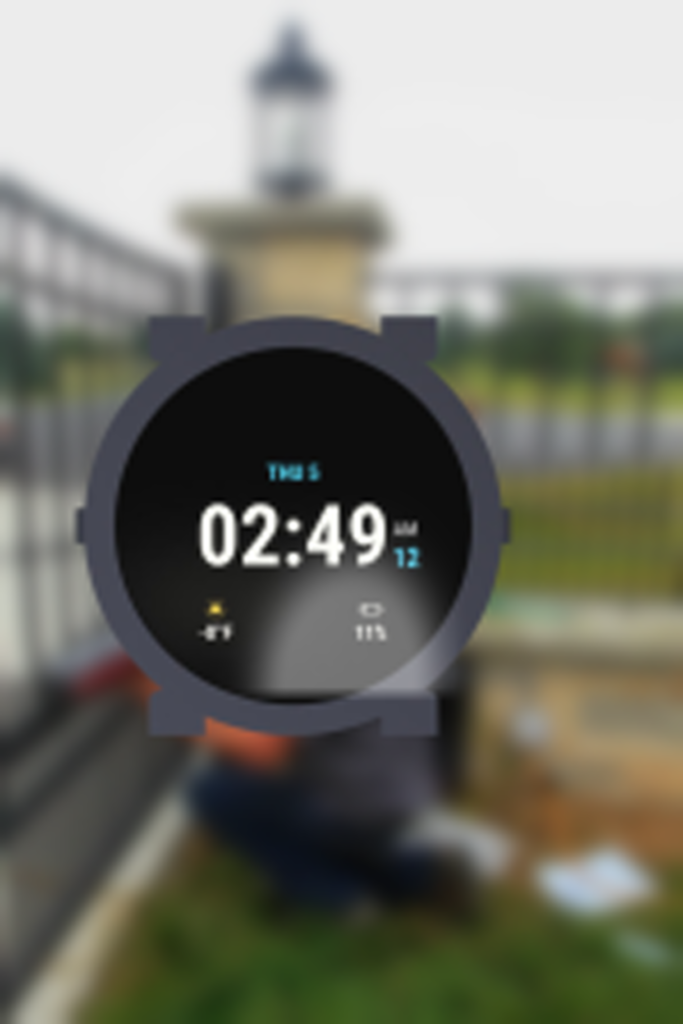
2:49
